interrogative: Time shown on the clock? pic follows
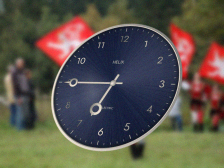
6:45
